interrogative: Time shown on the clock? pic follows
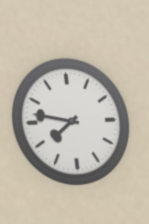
7:47
